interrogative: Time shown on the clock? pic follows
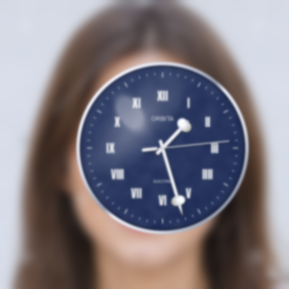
1:27:14
